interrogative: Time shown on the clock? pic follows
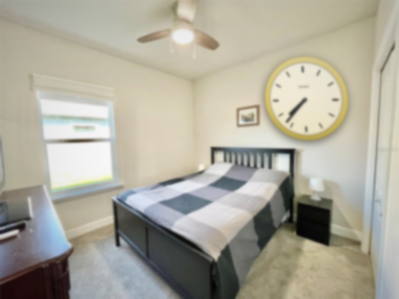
7:37
